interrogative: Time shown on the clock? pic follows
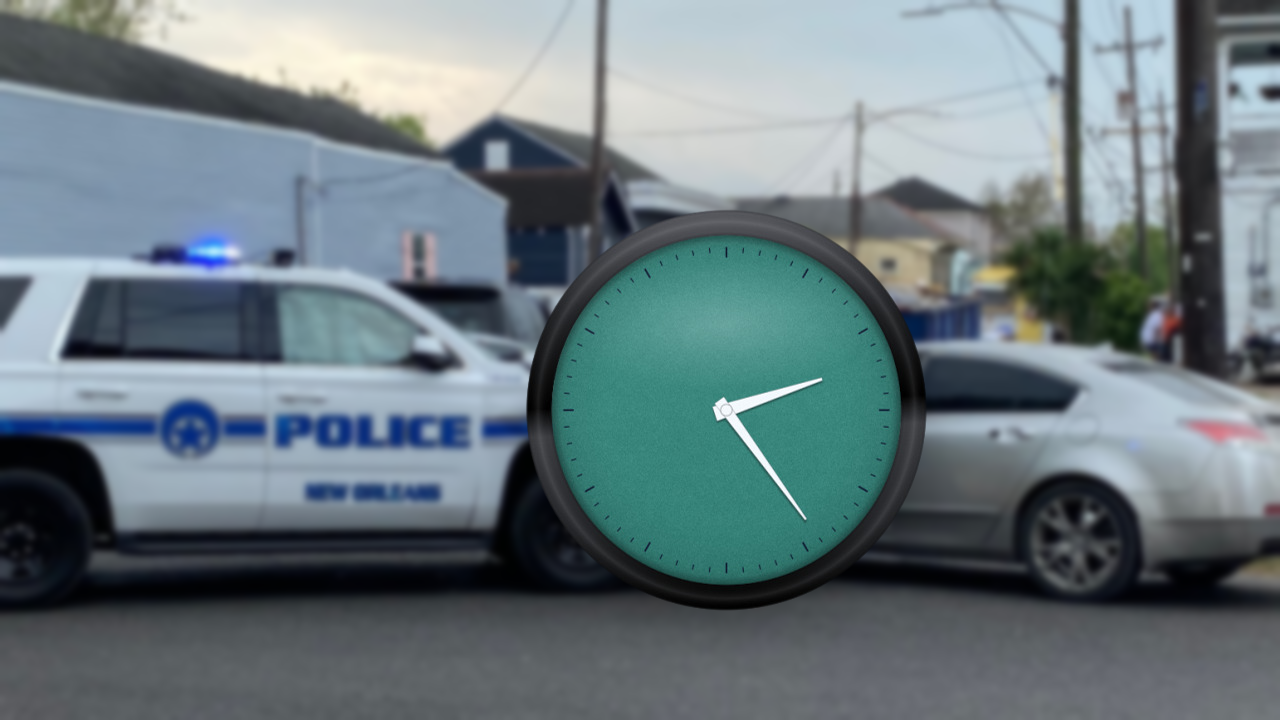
2:24
